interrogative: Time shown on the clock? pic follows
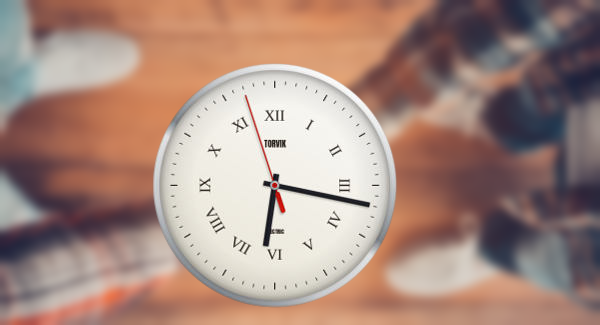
6:16:57
